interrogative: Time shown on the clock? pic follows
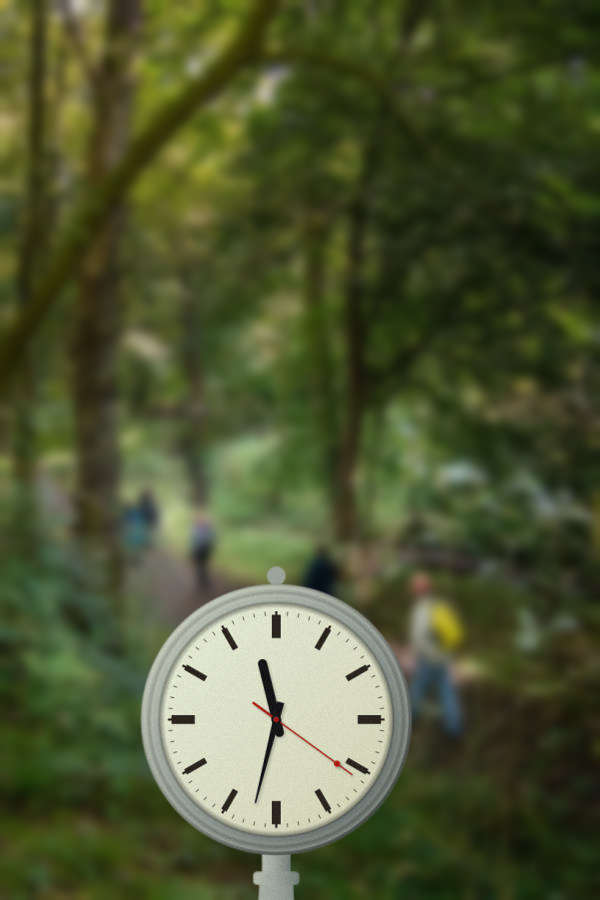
11:32:21
